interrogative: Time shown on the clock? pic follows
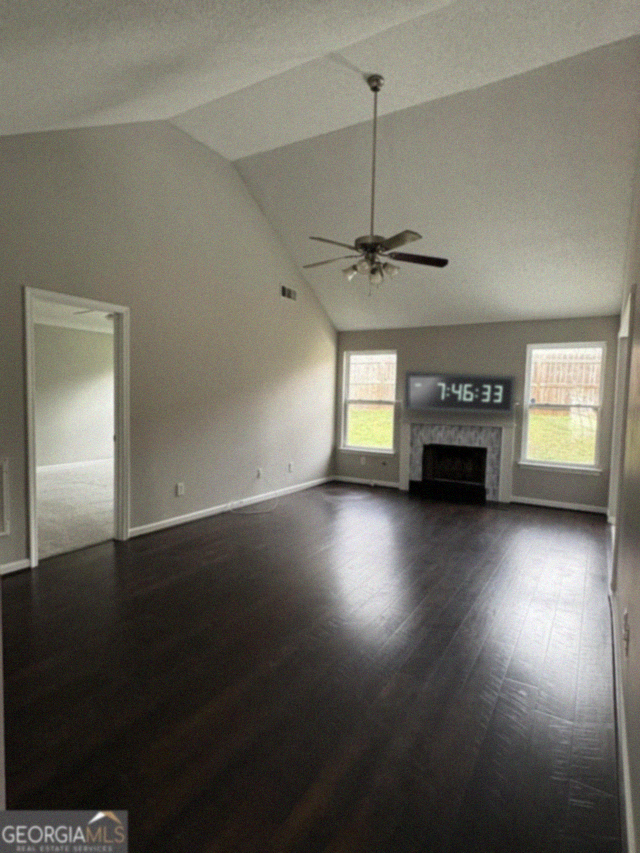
7:46:33
